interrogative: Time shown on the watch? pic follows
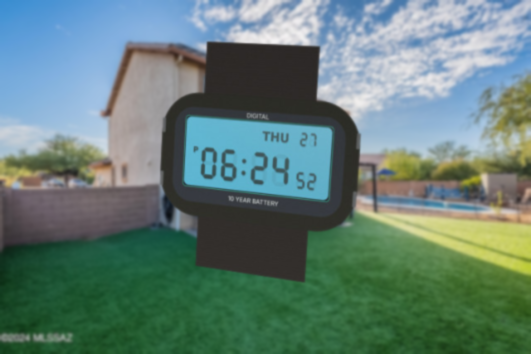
6:24:52
